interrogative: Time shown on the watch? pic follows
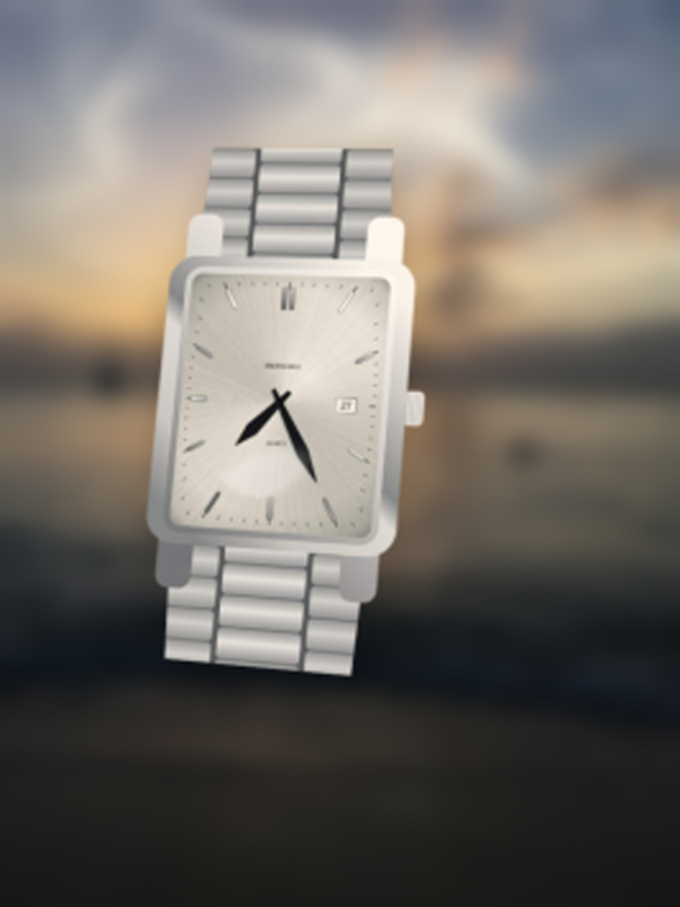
7:25
